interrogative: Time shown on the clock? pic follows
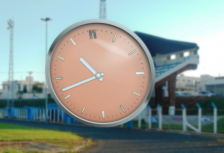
10:42
